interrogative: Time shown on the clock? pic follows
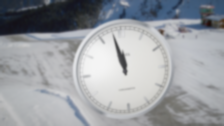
11:58
